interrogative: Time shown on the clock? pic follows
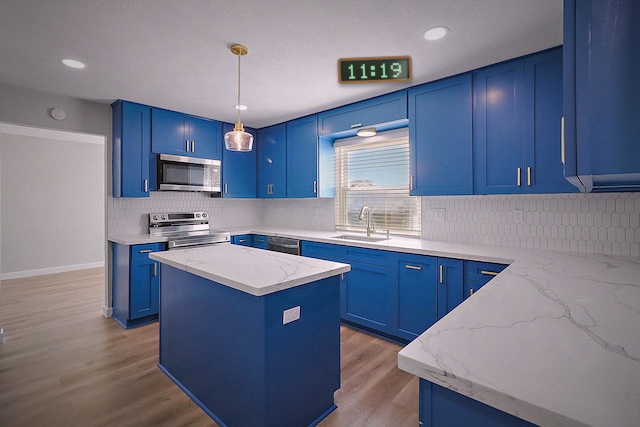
11:19
